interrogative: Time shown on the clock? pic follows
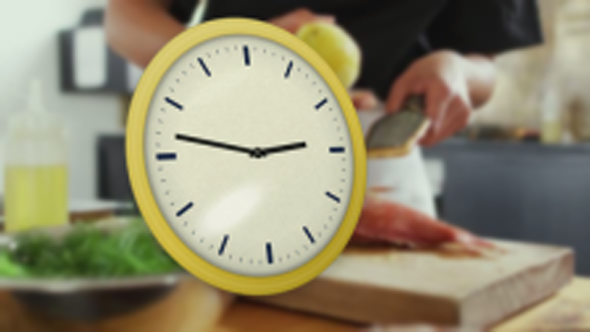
2:47
